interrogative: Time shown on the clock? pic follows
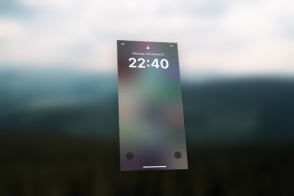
22:40
